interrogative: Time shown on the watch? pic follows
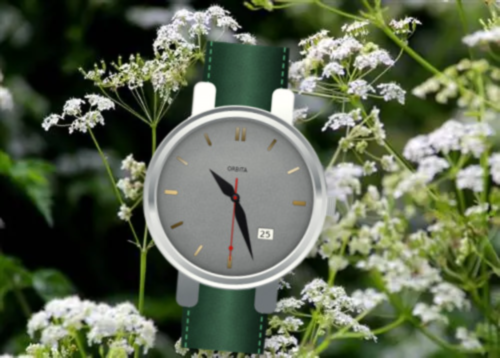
10:26:30
